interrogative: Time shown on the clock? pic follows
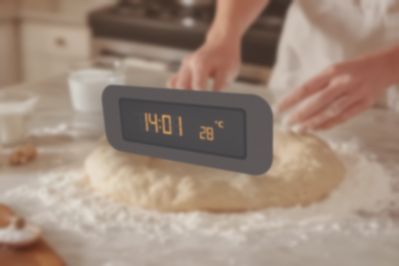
14:01
